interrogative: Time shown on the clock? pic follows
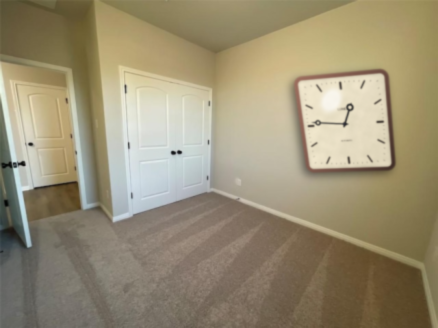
12:46
